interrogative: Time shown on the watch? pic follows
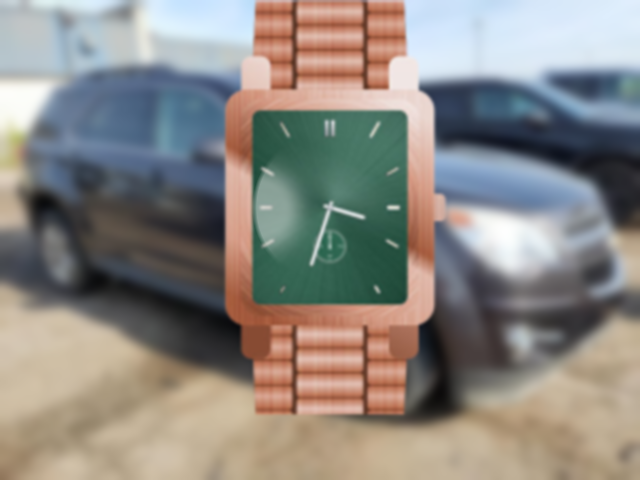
3:33
